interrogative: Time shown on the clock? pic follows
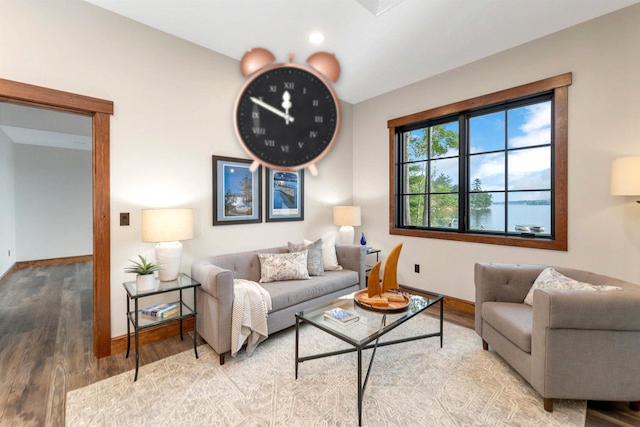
11:49
